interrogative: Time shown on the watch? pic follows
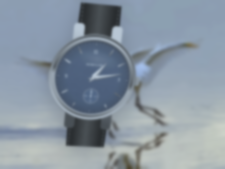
1:13
